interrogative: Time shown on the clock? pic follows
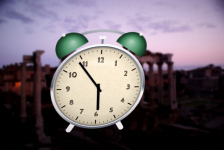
5:54
